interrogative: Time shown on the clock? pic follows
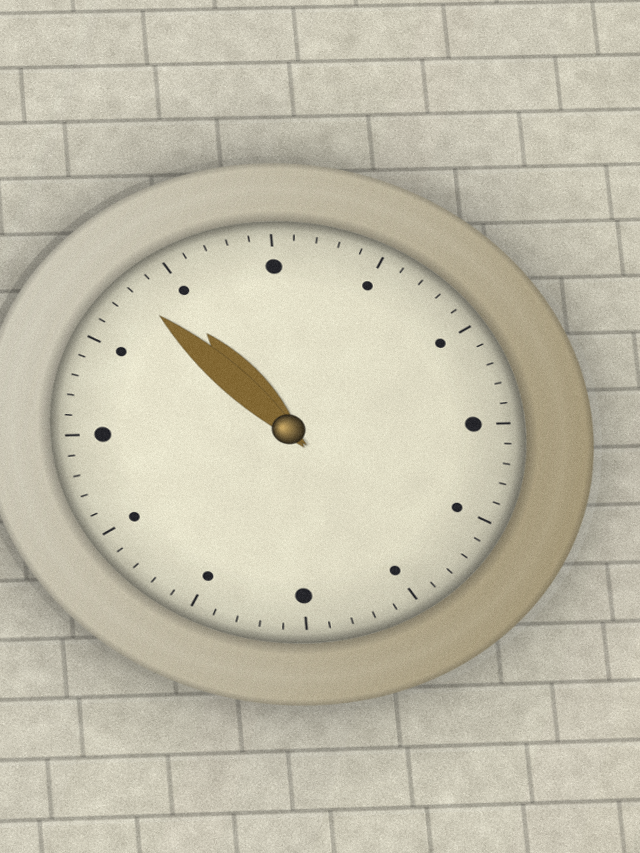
10:53
